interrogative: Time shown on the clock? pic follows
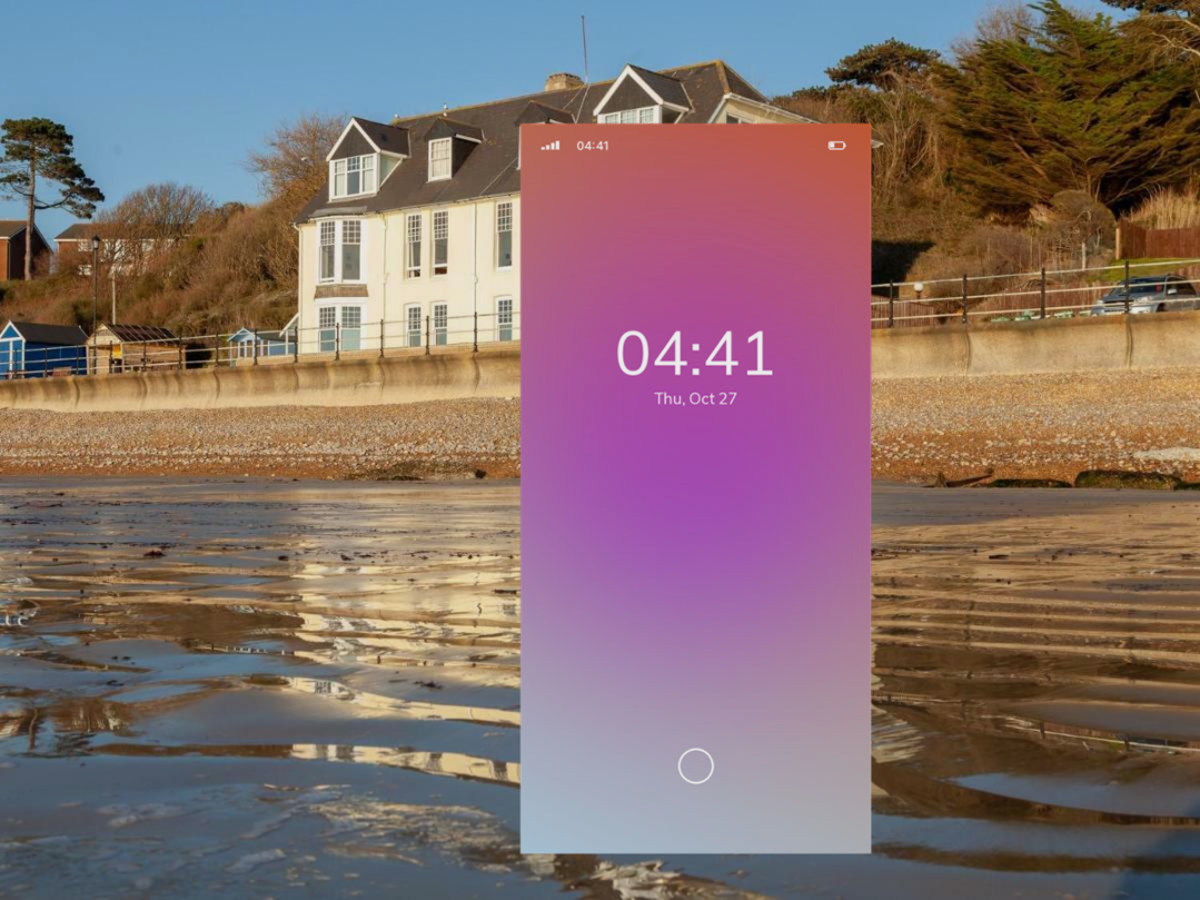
4:41
